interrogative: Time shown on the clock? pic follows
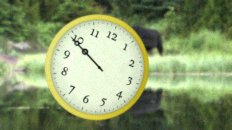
9:49
